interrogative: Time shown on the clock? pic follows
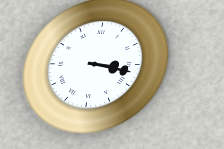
3:17
